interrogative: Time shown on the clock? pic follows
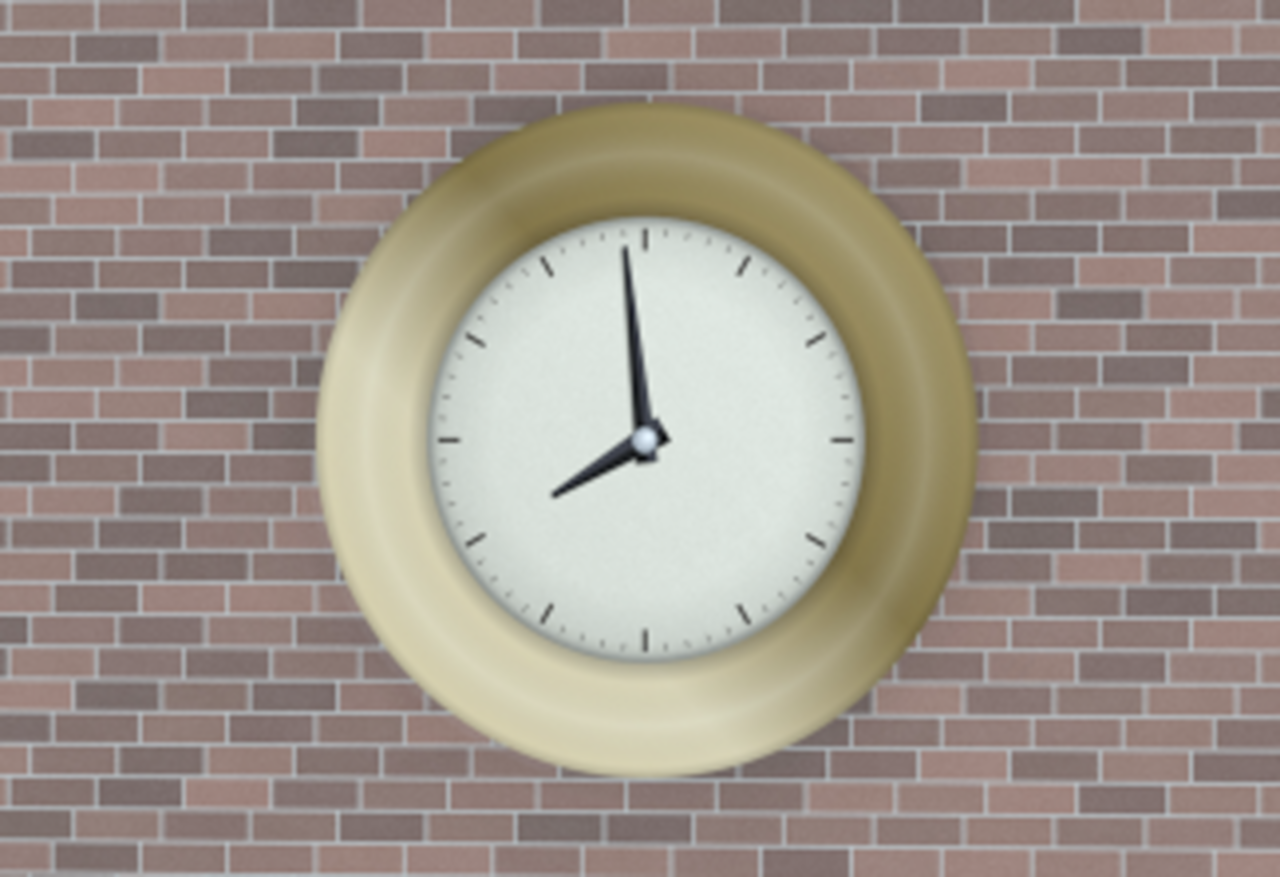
7:59
